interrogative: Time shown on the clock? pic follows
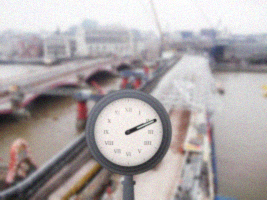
2:11
